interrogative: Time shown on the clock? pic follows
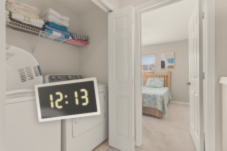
12:13
